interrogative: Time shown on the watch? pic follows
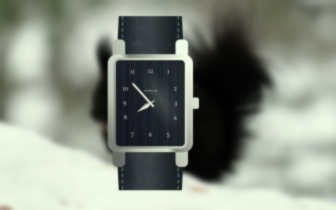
7:53
